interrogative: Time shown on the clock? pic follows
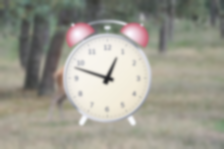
12:48
